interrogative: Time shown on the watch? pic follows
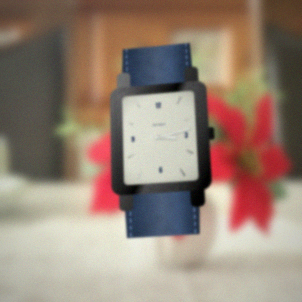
3:13
